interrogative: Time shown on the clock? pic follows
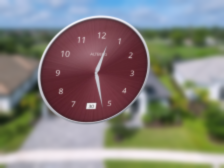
12:27
